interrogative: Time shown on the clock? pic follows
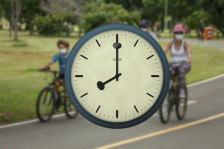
8:00
